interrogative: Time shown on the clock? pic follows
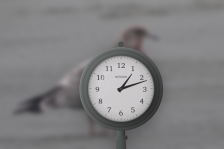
1:12
